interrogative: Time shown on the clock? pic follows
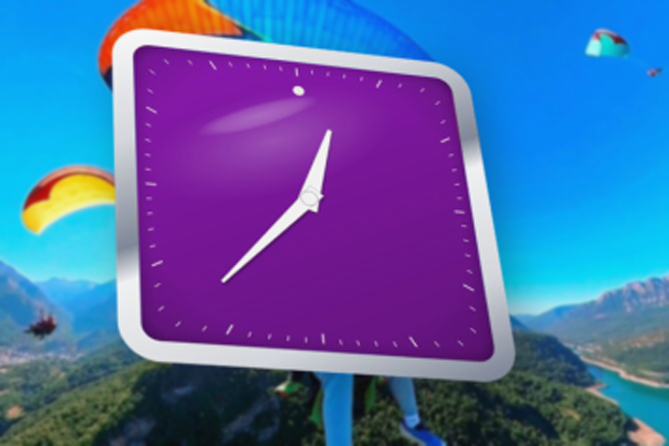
12:37
